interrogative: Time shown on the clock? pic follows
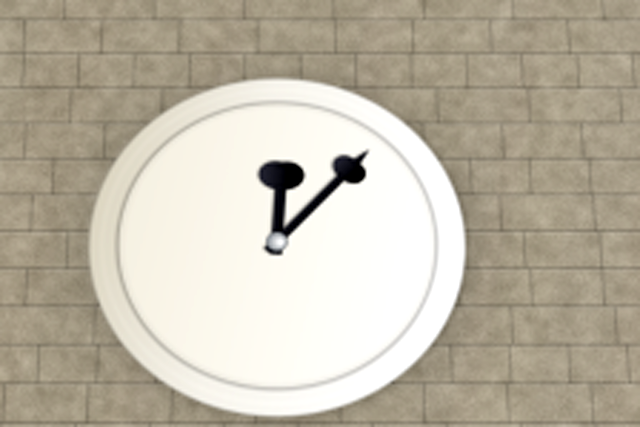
12:07
